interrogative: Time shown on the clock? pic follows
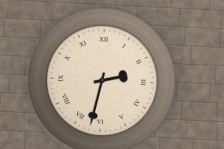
2:32
